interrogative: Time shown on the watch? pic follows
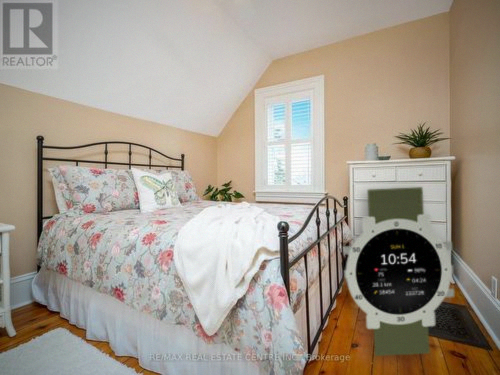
10:54
